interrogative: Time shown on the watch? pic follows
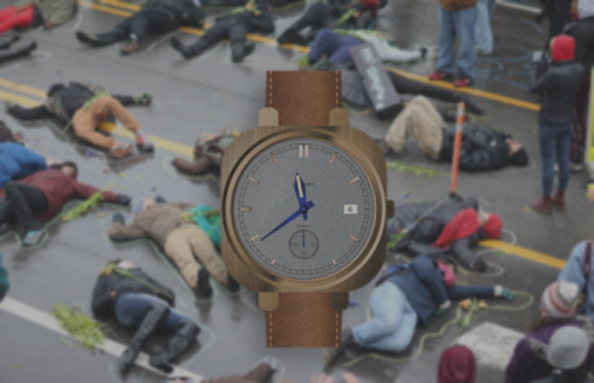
11:39
